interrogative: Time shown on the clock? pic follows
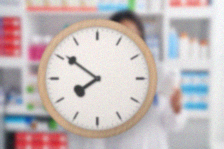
7:51
